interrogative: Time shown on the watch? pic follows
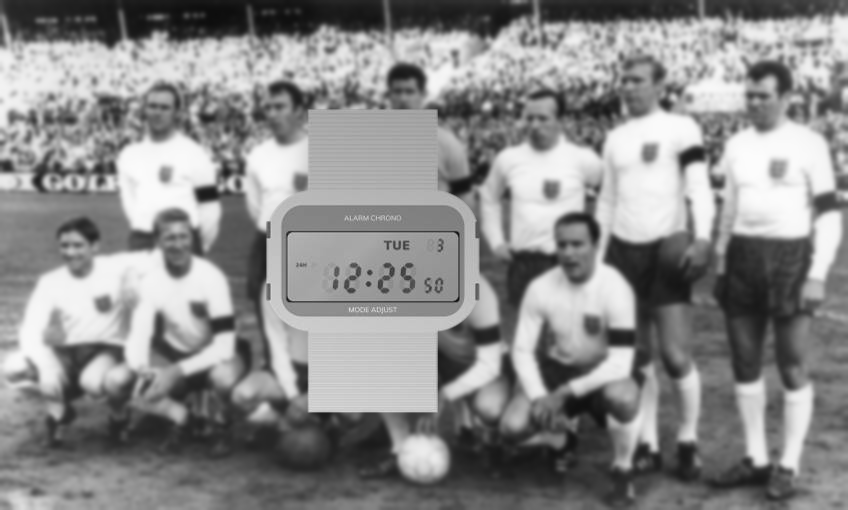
12:25:50
